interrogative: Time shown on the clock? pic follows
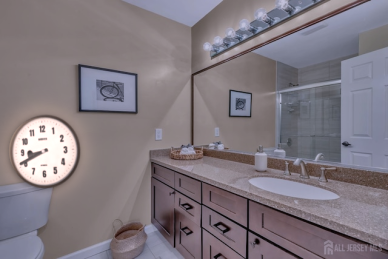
8:41
